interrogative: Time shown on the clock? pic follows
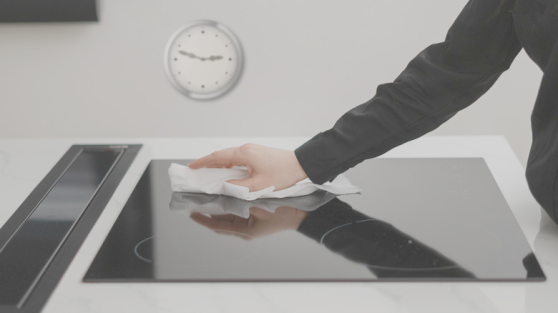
2:48
